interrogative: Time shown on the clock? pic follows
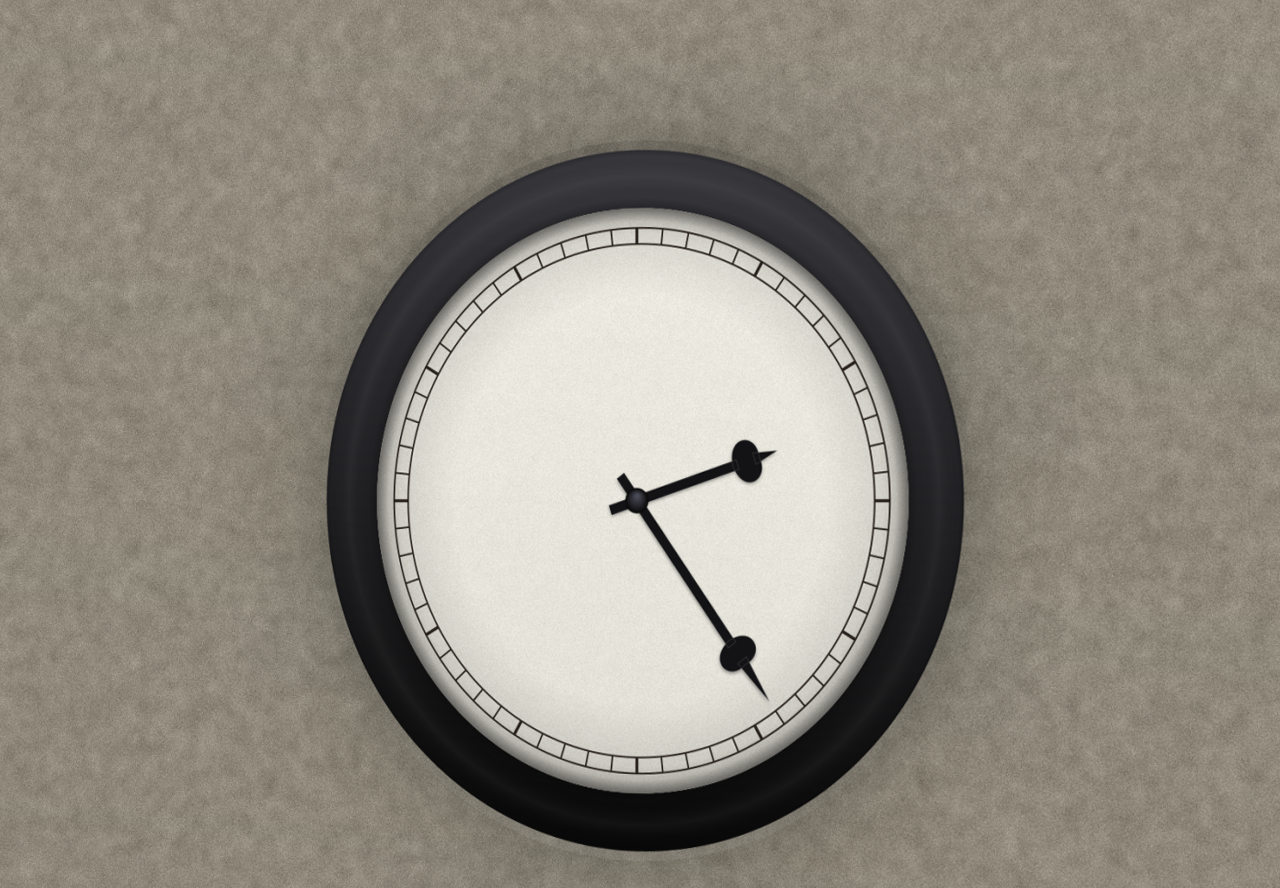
2:24
